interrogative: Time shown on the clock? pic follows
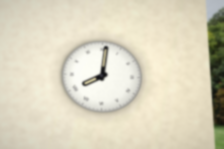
8:01
